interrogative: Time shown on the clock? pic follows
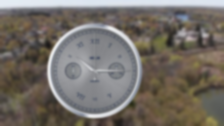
10:15
